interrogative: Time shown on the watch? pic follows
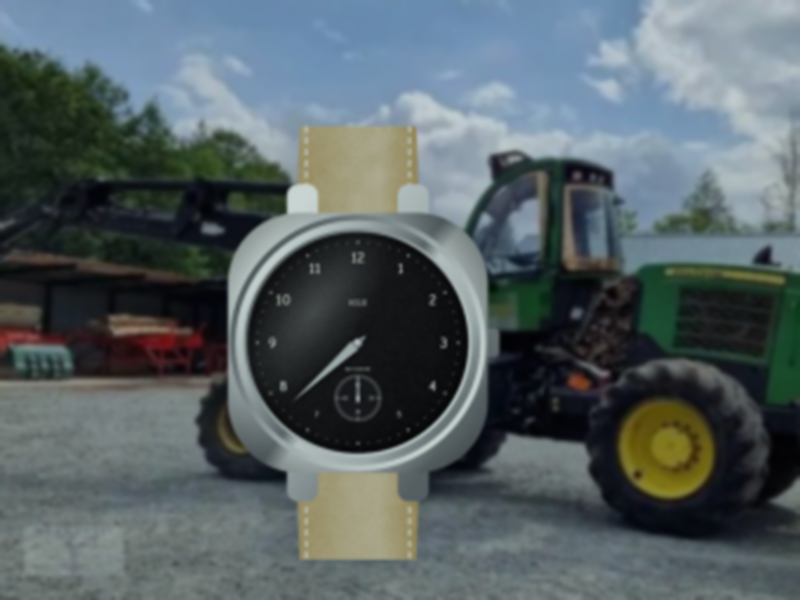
7:38
